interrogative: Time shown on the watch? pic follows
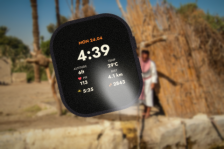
4:39
